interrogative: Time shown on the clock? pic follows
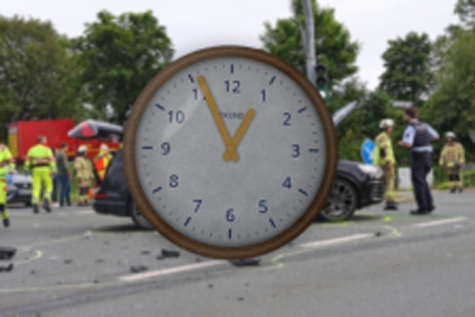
12:56
